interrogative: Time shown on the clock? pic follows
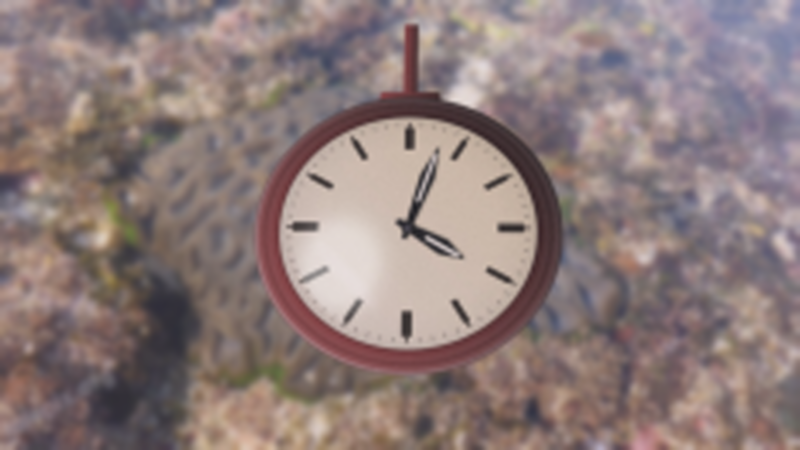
4:03
